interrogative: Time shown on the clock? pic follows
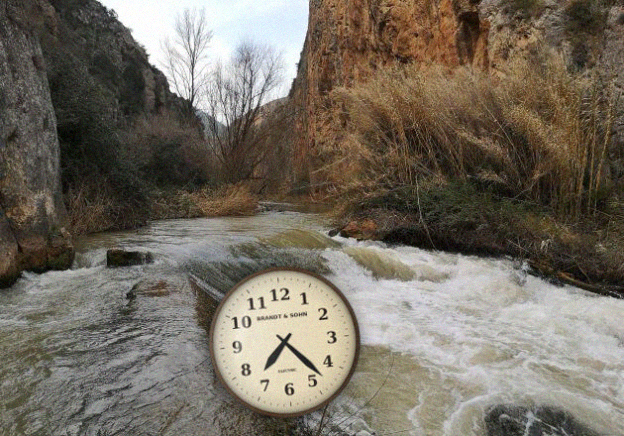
7:23
